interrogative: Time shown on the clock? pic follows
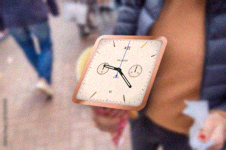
9:22
